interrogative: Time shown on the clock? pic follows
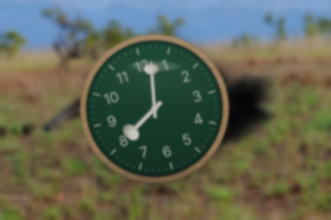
8:02
